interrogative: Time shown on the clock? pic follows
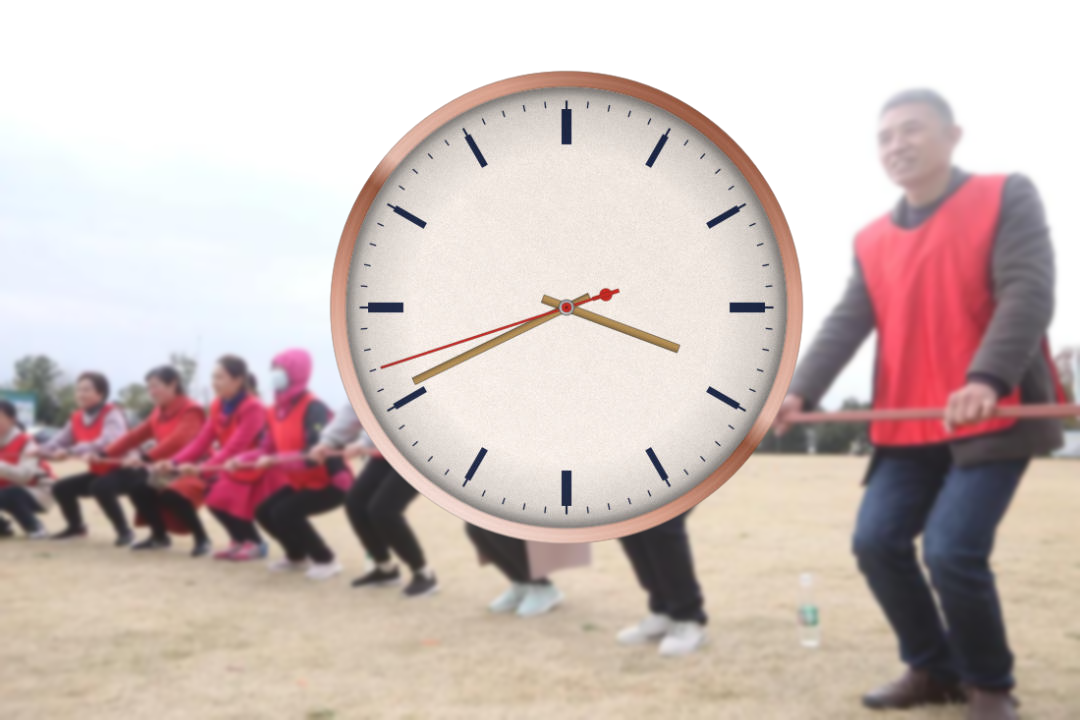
3:40:42
